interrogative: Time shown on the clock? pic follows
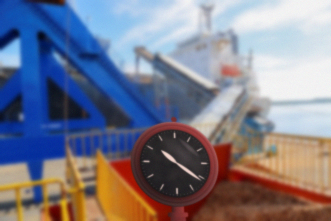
10:21
